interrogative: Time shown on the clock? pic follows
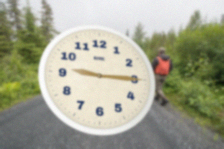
9:15
